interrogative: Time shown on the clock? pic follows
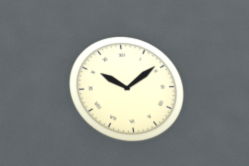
10:09
